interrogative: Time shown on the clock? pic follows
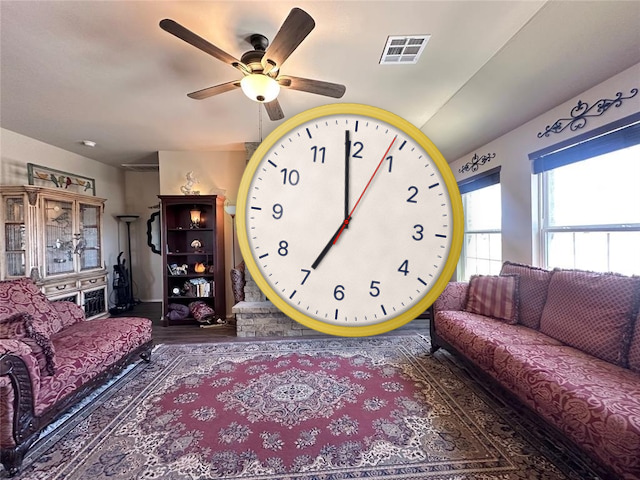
6:59:04
